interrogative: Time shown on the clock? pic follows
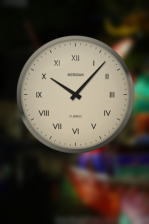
10:07
